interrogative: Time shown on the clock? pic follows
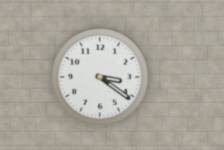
3:21
